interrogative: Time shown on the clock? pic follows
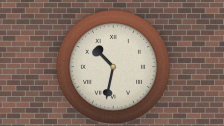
10:32
